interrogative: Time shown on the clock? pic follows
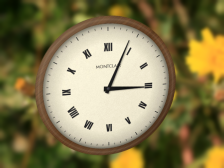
3:04
